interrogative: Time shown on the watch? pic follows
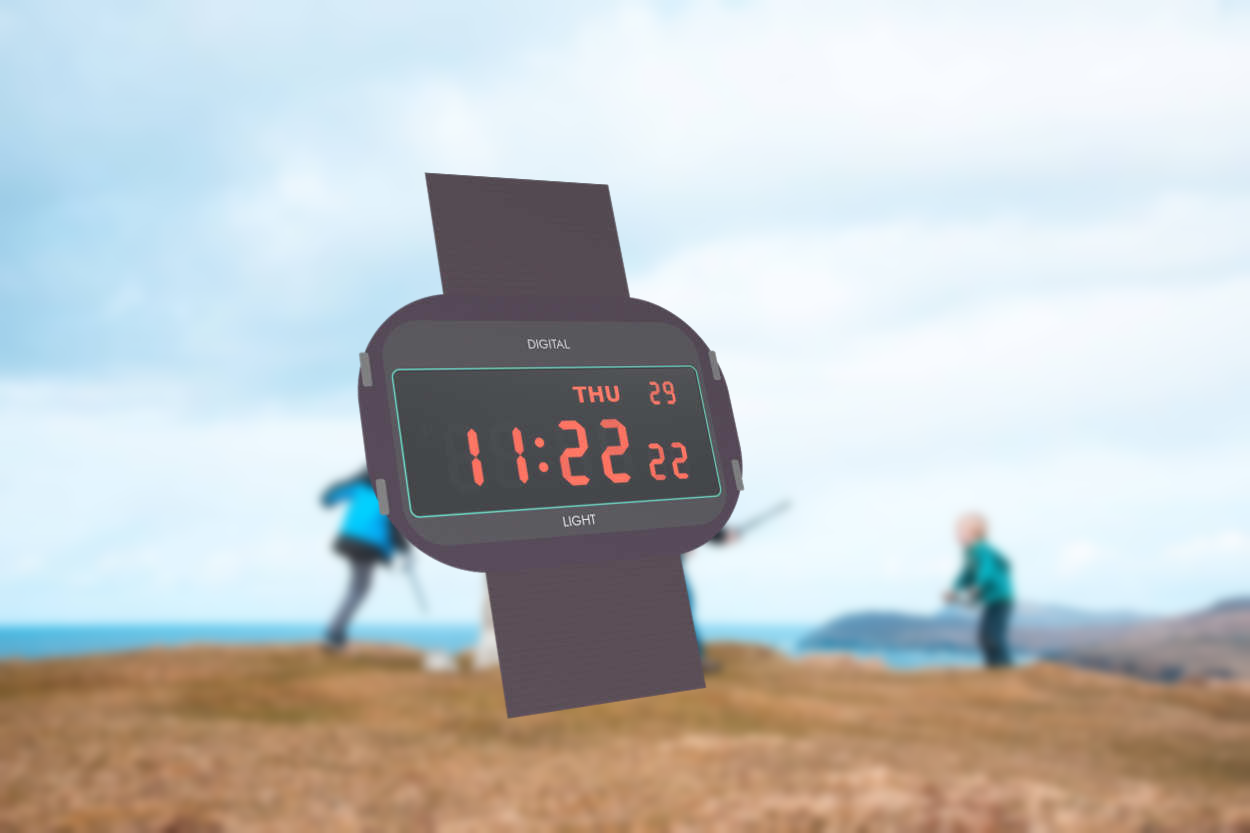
11:22:22
